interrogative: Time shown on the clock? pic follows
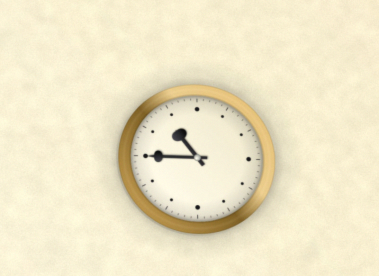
10:45
